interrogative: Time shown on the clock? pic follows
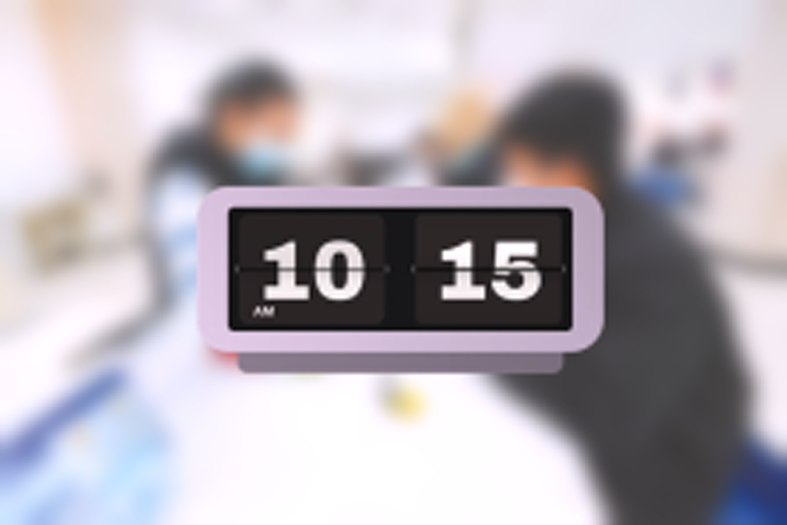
10:15
